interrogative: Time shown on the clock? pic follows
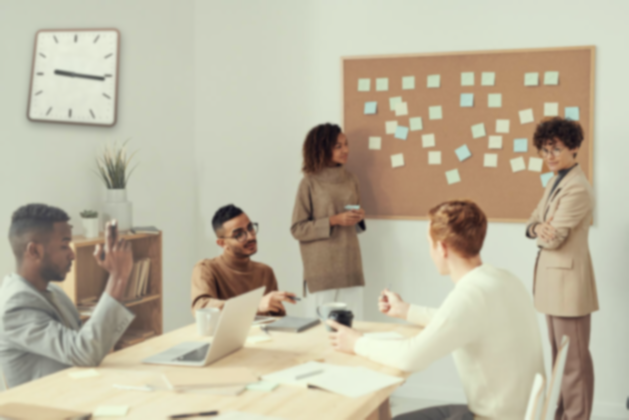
9:16
